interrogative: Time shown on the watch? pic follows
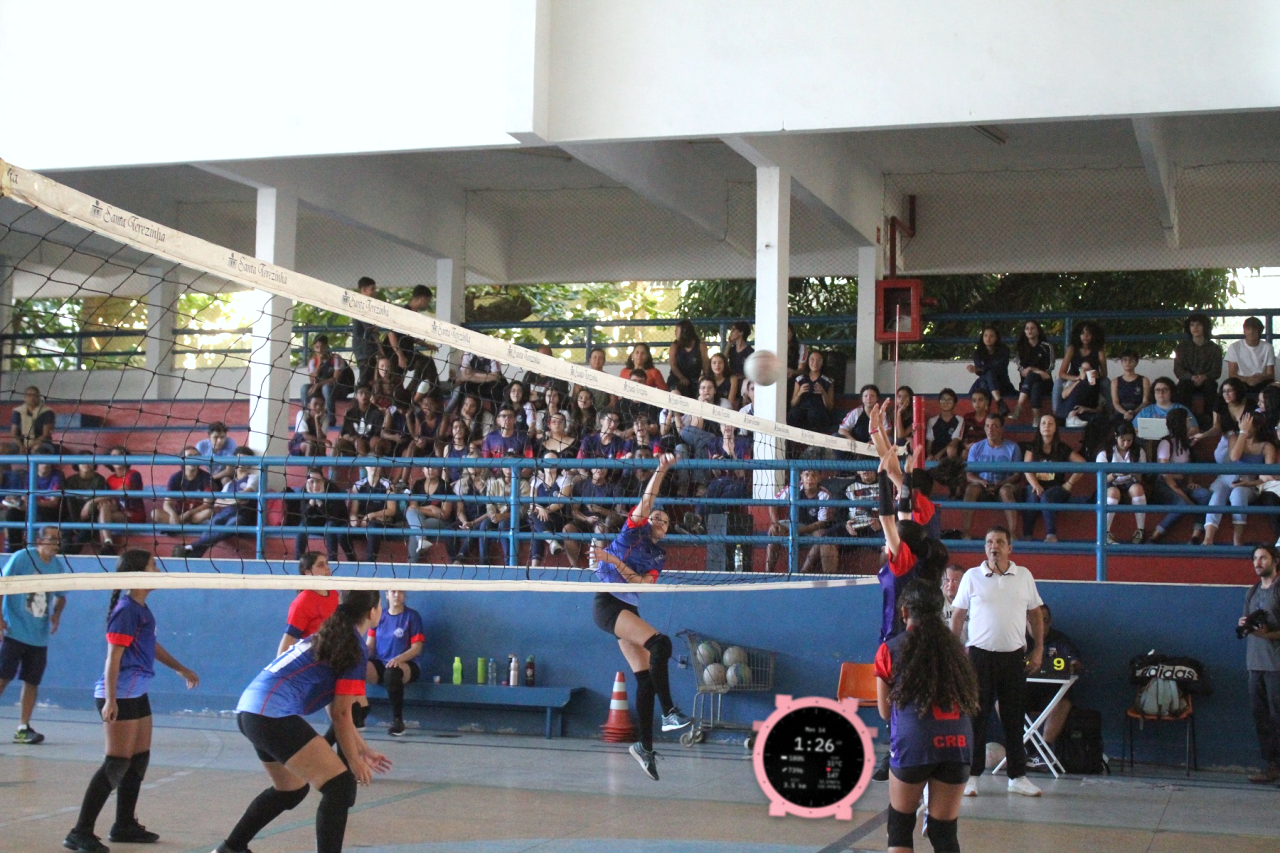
1:26
